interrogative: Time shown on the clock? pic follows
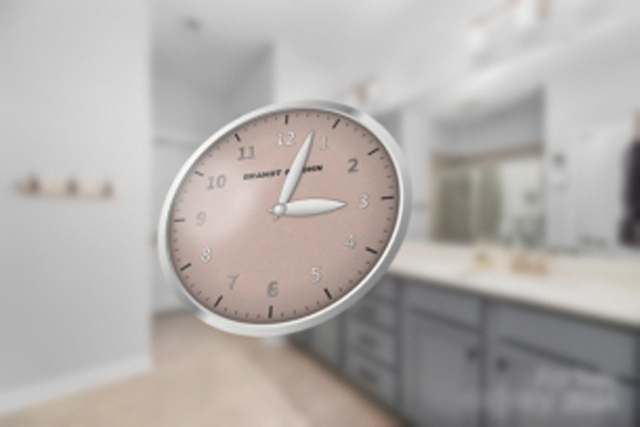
3:03
